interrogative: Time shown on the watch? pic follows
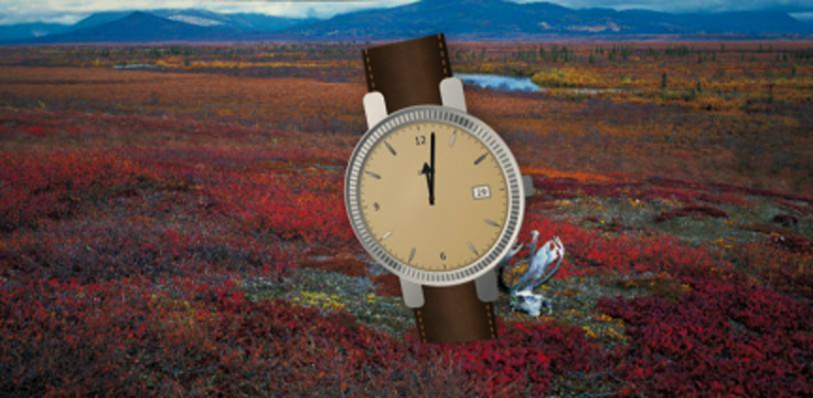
12:02
